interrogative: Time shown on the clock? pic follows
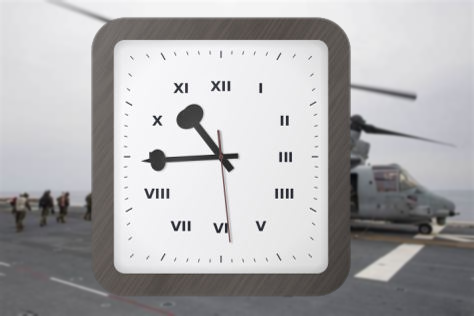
10:44:29
